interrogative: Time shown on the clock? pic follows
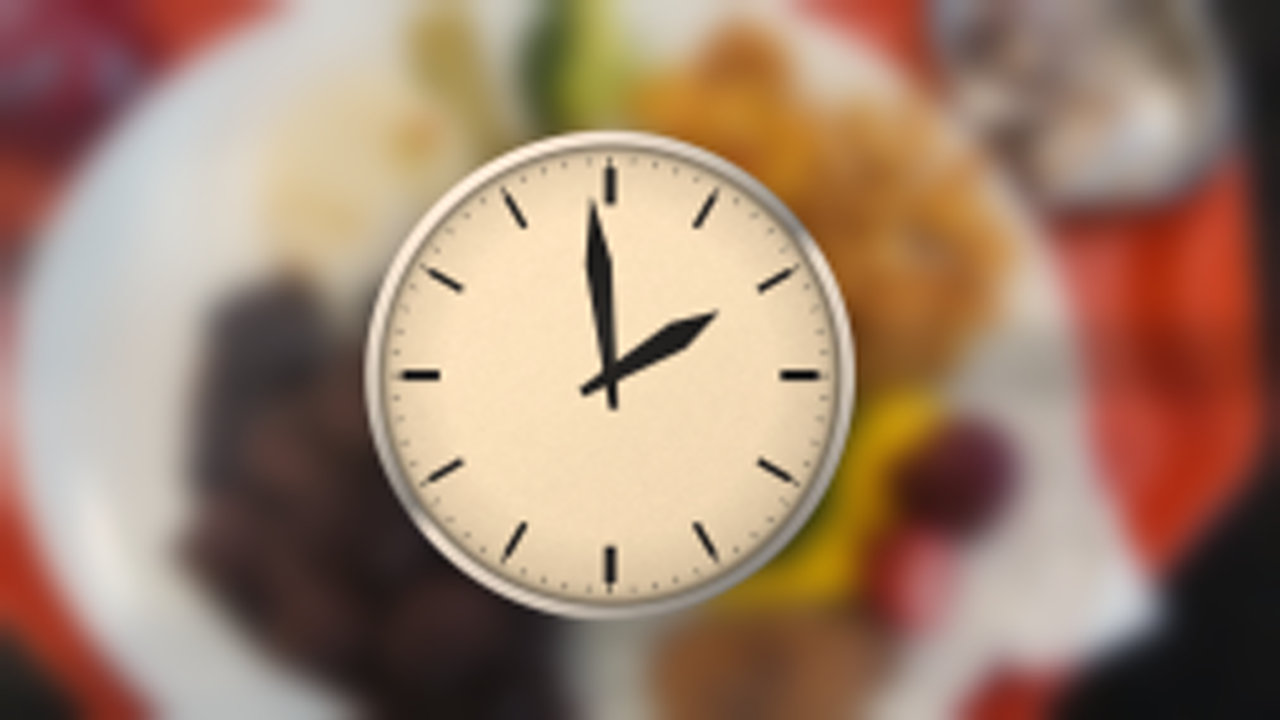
1:59
